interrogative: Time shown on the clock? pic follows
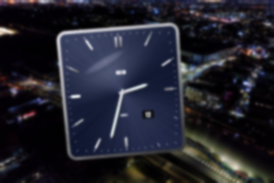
2:33
